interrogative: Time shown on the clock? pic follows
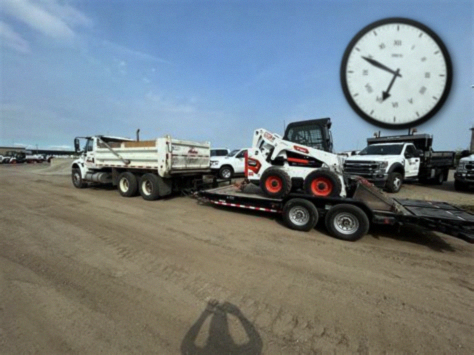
6:49
